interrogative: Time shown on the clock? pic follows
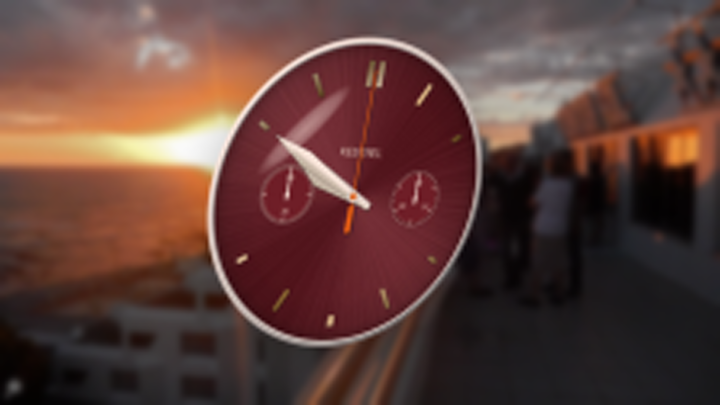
9:50
